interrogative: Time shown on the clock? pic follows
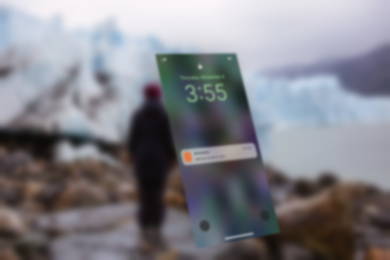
3:55
